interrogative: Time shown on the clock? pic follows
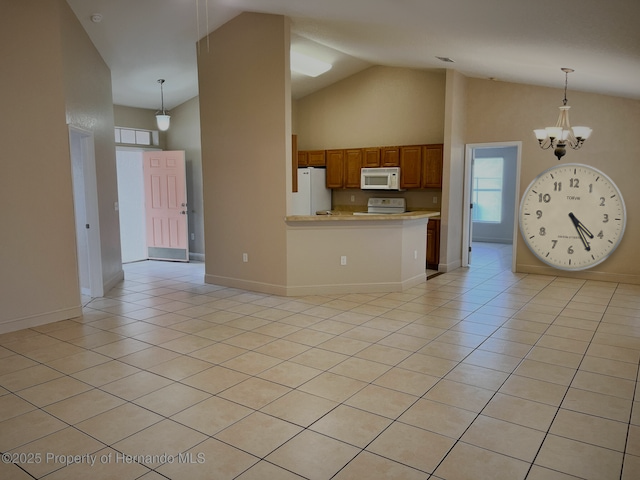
4:25
